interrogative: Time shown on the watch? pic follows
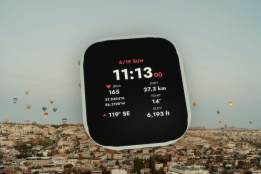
11:13
